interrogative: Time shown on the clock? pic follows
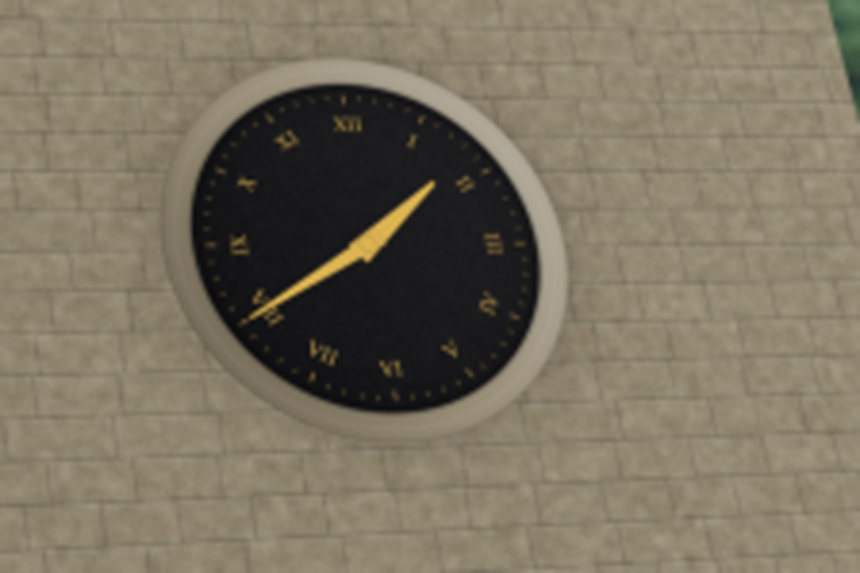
1:40
